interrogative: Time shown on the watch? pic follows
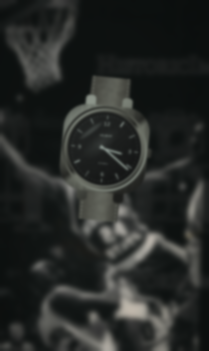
3:21
